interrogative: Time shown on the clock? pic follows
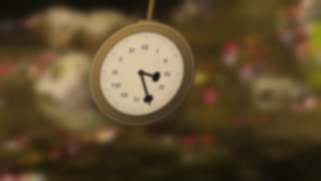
3:26
